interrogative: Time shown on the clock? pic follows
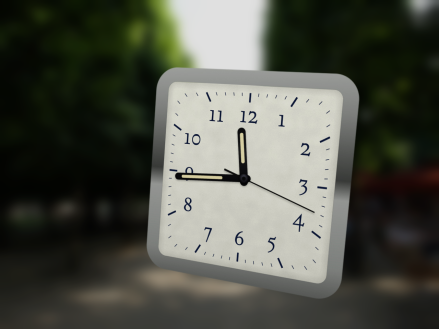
11:44:18
